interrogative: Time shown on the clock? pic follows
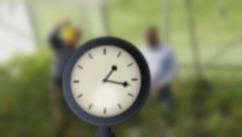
1:17
